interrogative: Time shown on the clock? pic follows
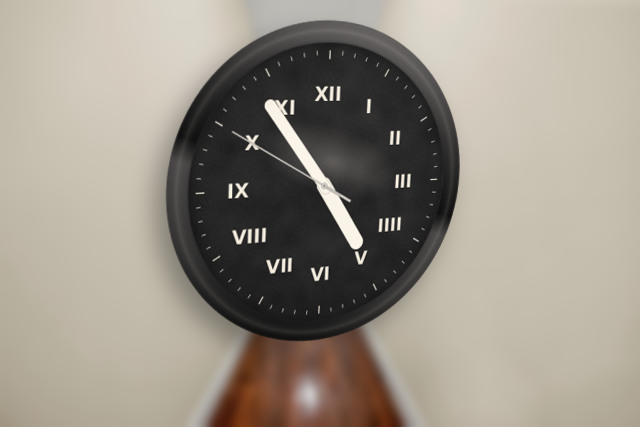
4:53:50
